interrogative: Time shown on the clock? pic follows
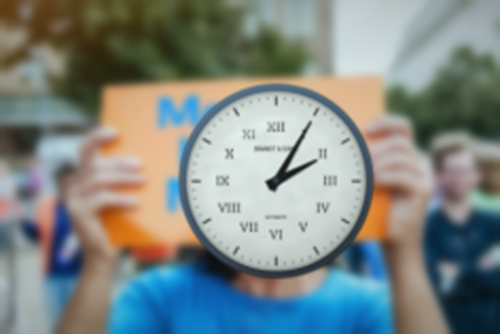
2:05
